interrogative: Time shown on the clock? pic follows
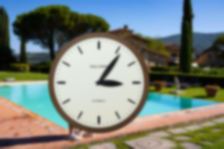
3:06
